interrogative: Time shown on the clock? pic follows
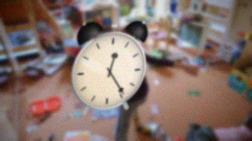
12:24
